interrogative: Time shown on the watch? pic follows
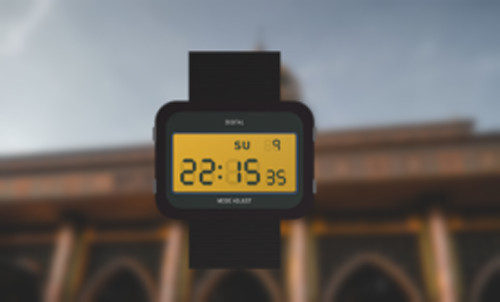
22:15:35
